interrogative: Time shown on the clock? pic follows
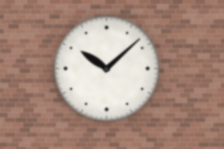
10:08
